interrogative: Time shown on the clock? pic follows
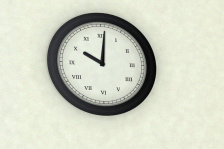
10:01
